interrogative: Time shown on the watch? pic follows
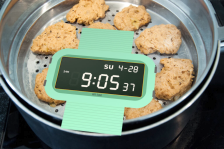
9:05:37
